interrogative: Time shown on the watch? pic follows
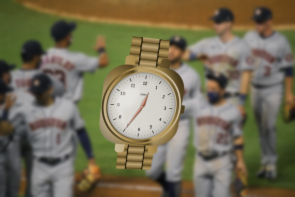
12:35
